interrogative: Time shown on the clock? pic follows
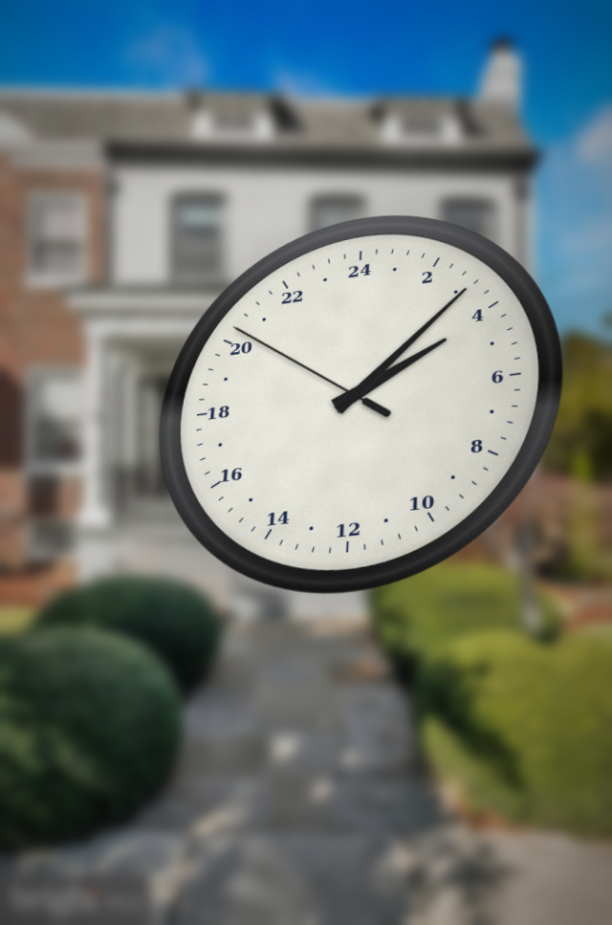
4:07:51
